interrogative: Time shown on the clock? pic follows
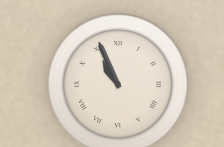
10:56
